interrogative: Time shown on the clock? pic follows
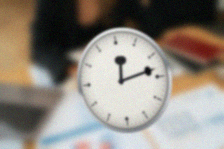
12:13
